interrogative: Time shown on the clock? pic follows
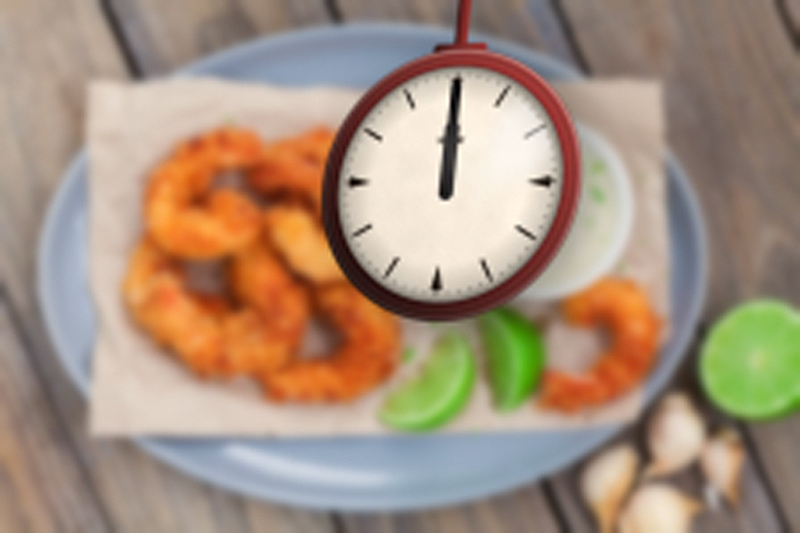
12:00
